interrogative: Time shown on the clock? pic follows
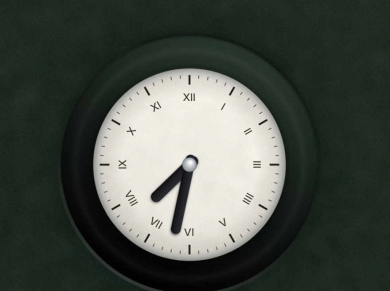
7:32
